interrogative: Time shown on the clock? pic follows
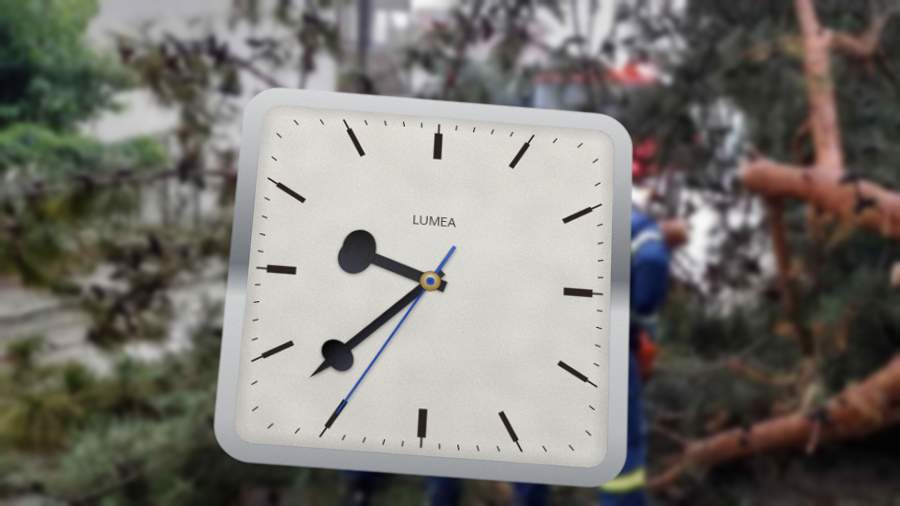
9:37:35
